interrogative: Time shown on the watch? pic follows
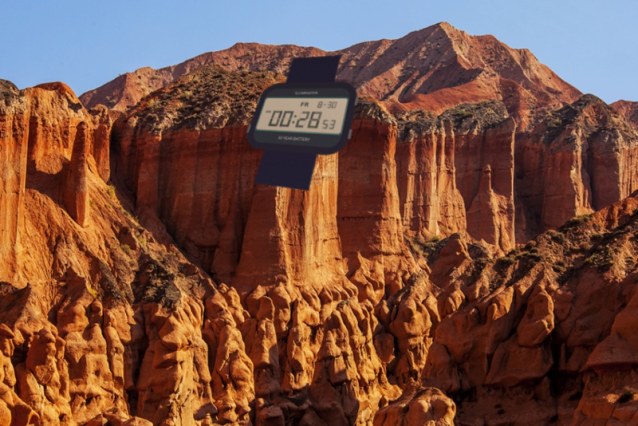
0:28
